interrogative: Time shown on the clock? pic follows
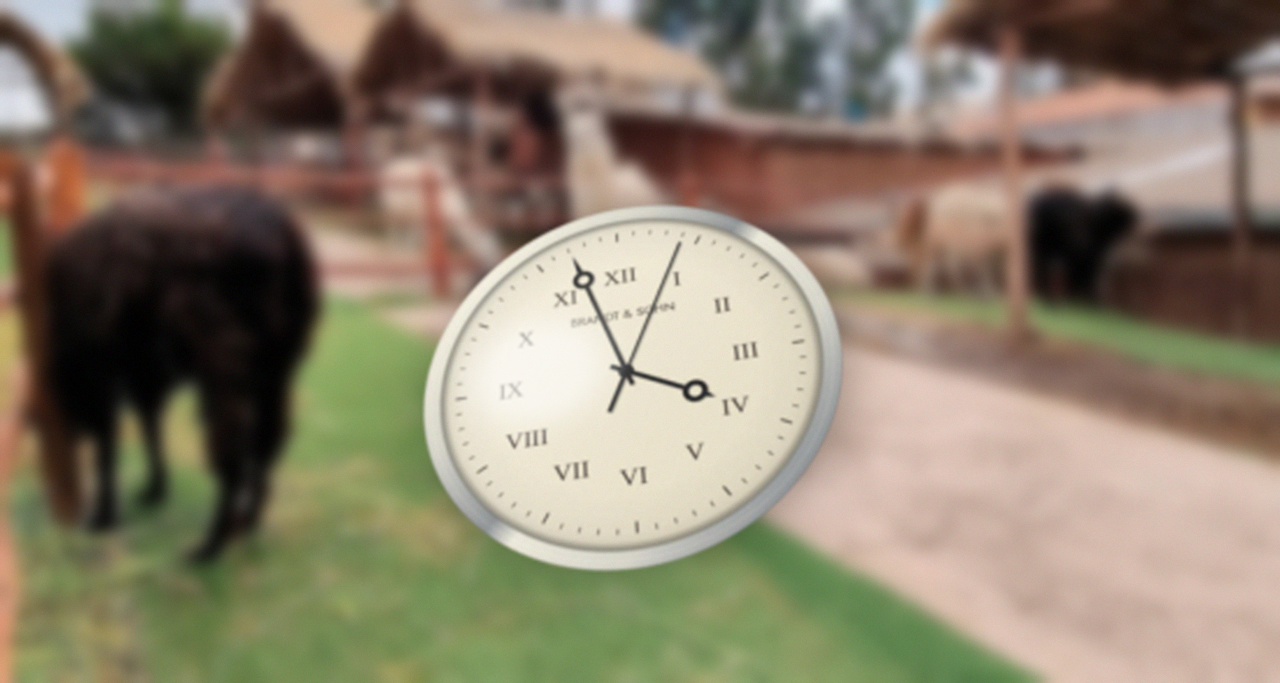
3:57:04
